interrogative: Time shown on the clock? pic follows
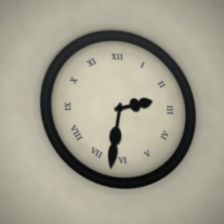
2:32
